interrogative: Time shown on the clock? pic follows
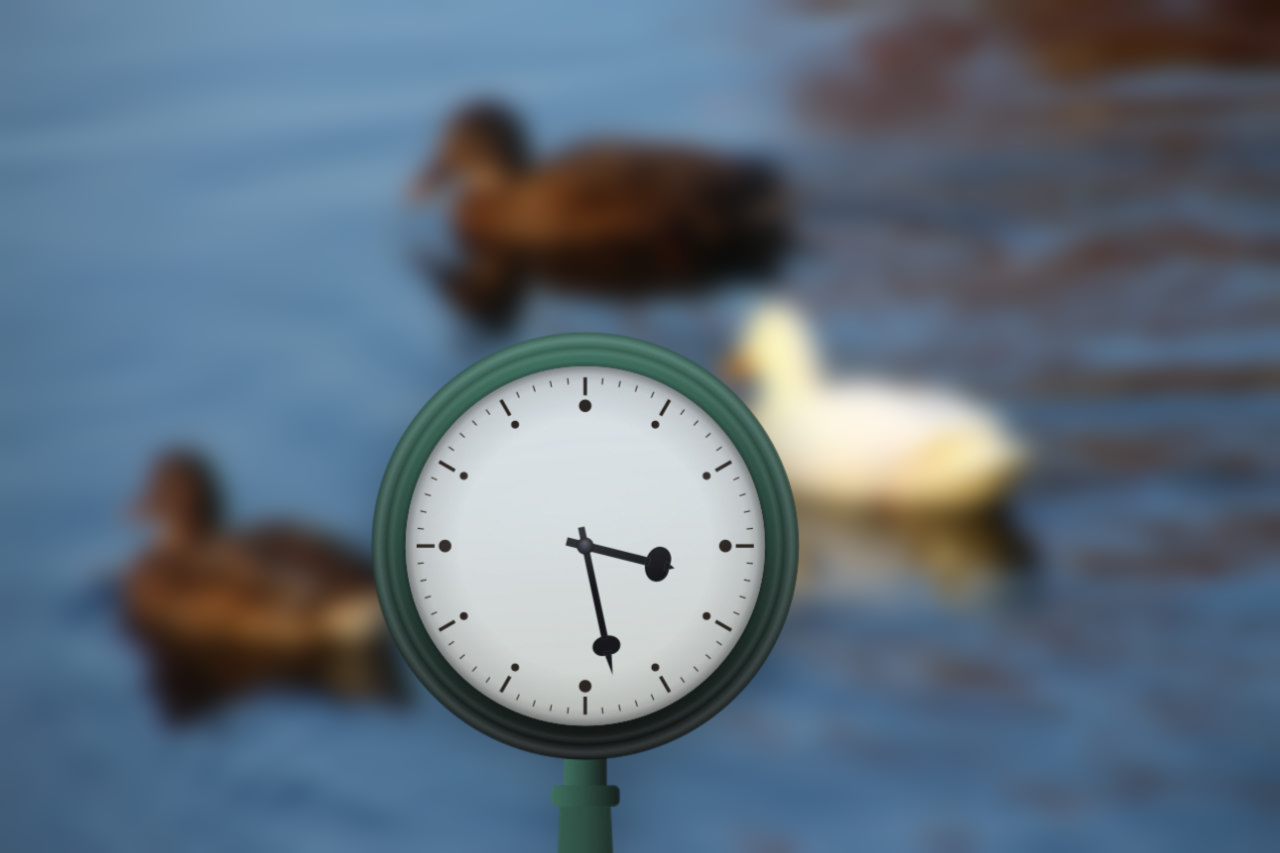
3:28
